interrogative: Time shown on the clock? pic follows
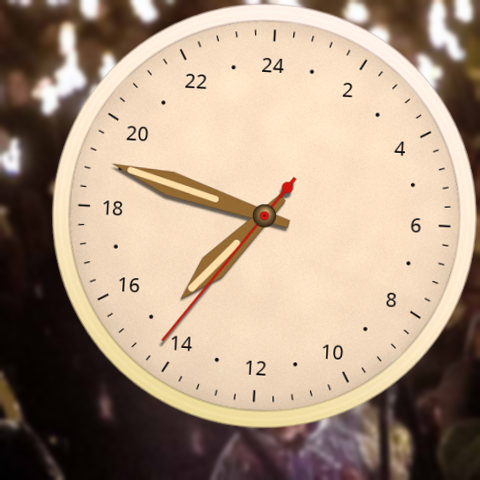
14:47:36
